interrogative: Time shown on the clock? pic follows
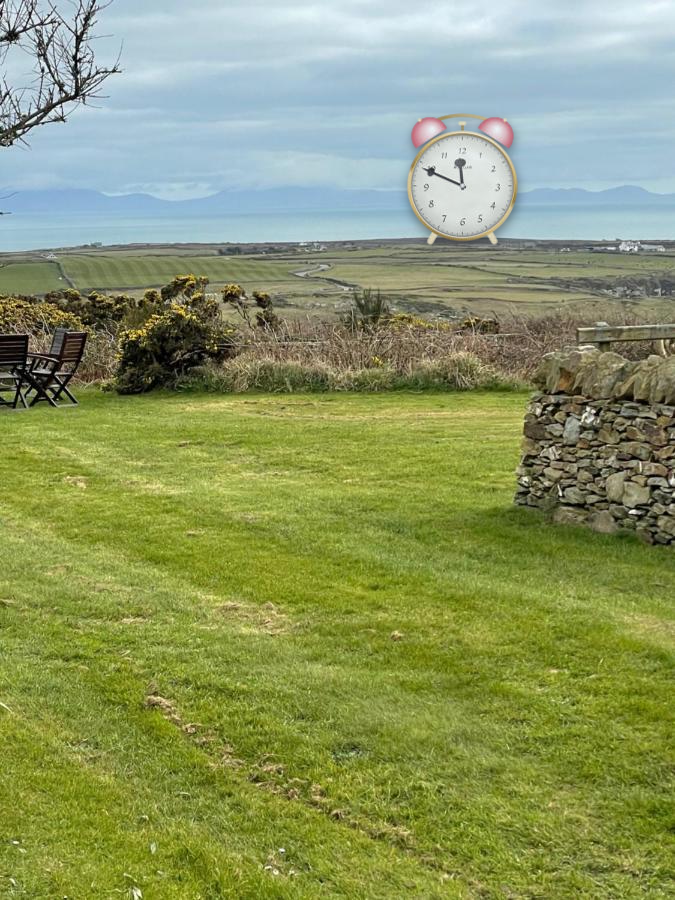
11:49
